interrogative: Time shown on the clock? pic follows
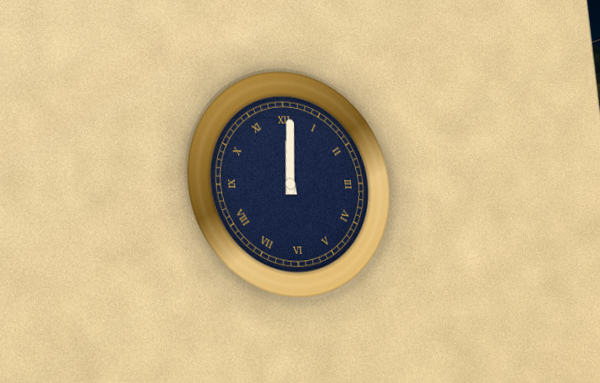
12:01
